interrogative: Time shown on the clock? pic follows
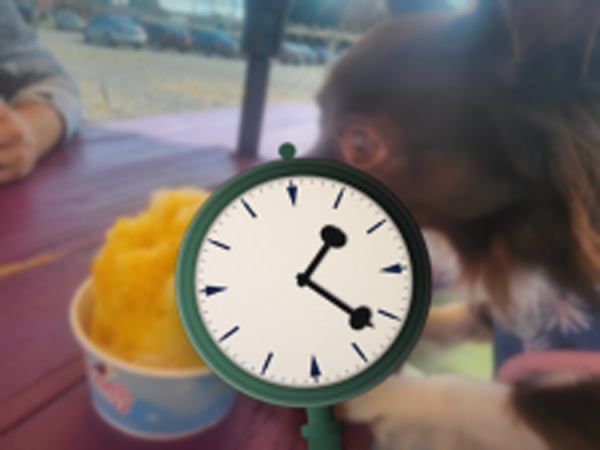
1:22
